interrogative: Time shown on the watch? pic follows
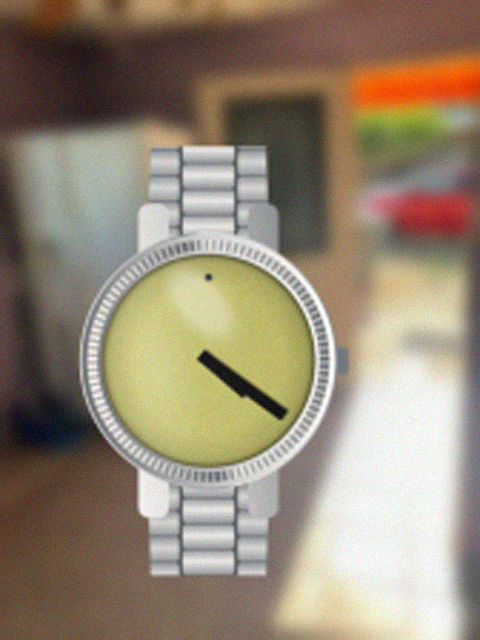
4:21
